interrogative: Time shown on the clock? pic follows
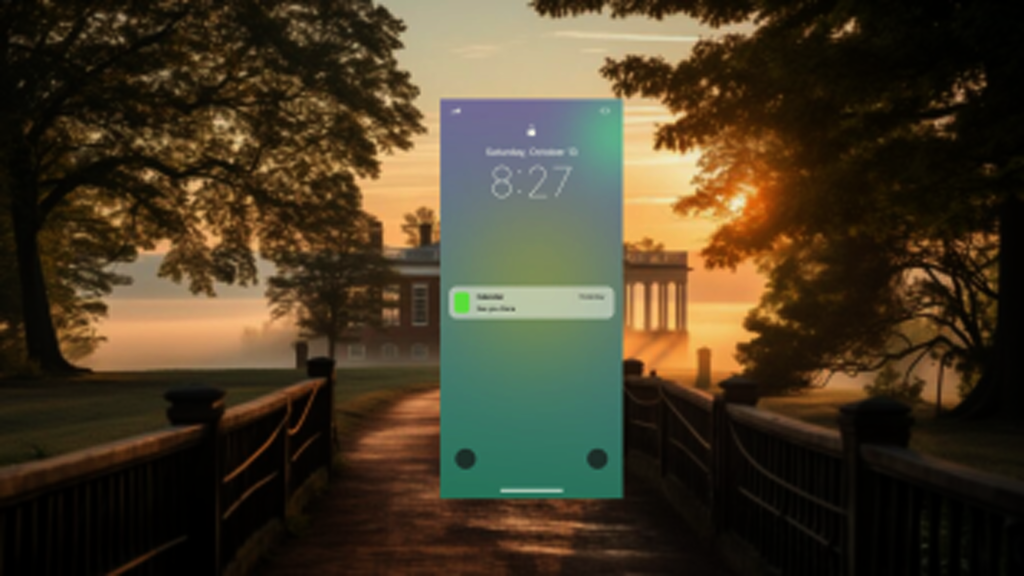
8:27
